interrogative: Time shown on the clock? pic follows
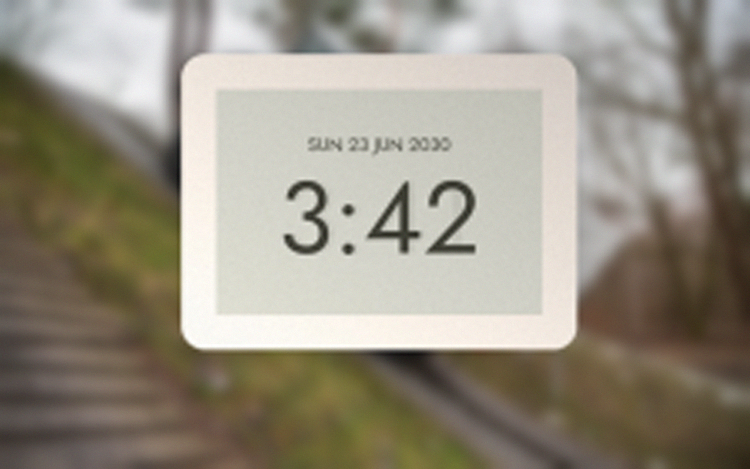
3:42
